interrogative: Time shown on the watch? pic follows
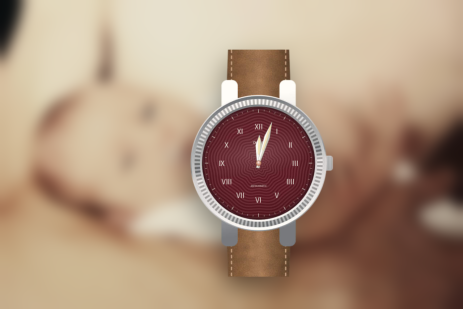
12:03
